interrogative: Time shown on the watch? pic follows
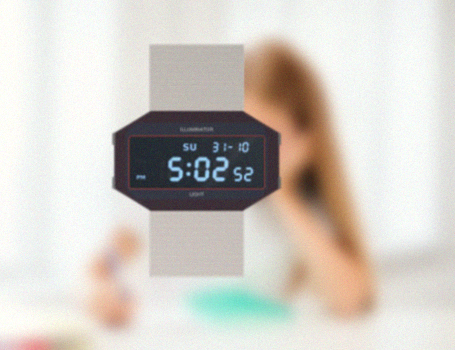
5:02:52
